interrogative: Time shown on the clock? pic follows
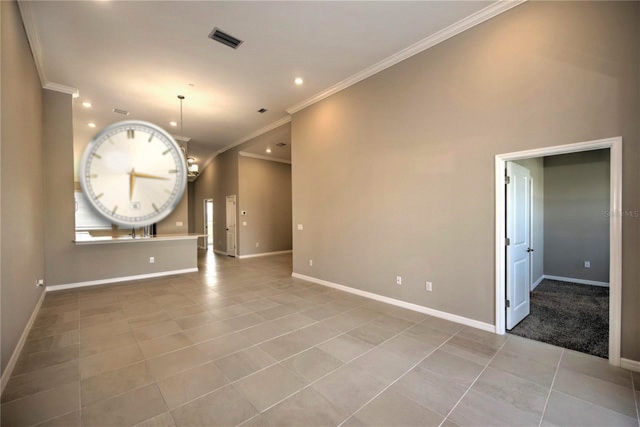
6:17
